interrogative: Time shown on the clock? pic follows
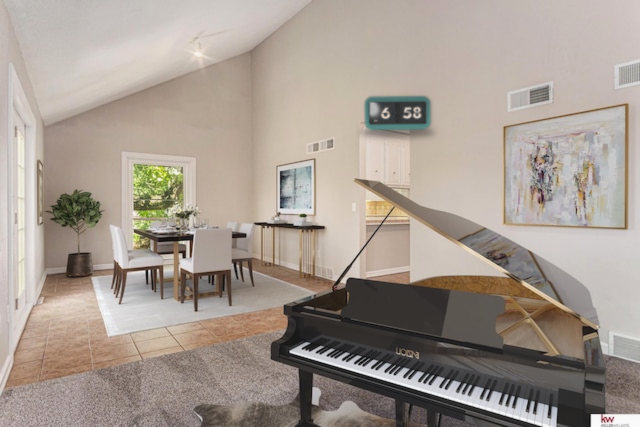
6:58
